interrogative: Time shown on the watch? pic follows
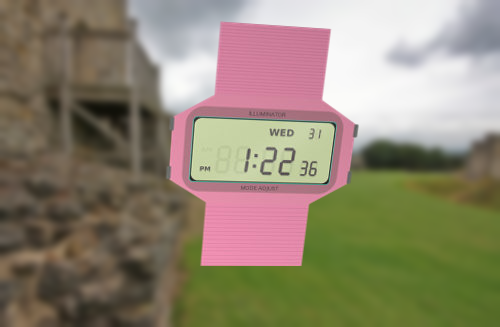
1:22:36
